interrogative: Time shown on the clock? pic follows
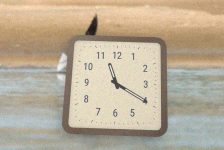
11:20
